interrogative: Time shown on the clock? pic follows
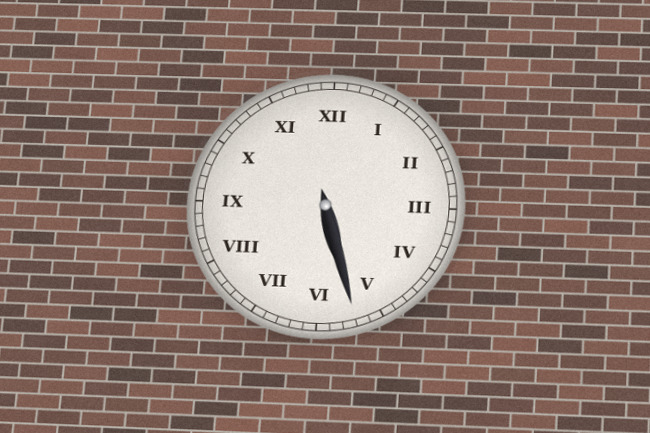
5:27
